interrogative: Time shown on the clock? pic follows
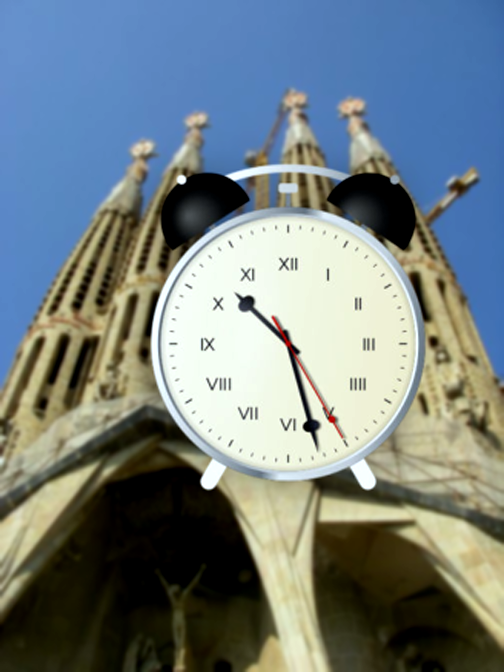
10:27:25
